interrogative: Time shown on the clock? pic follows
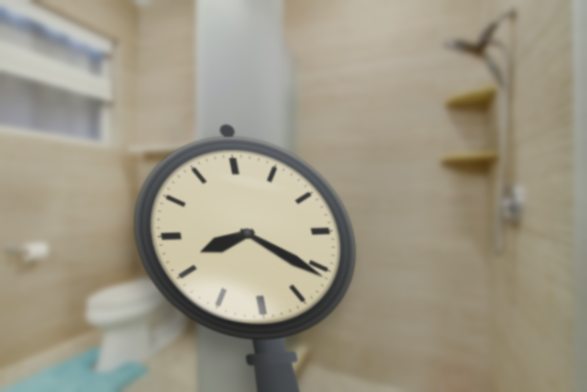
8:21
